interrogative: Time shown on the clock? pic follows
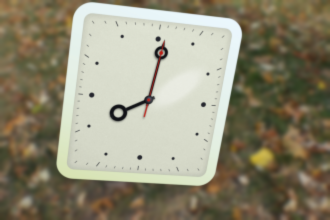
8:01:01
